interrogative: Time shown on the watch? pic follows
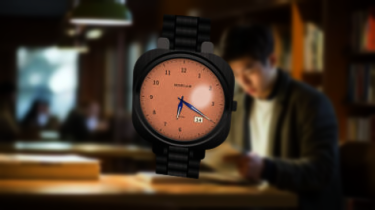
6:20
